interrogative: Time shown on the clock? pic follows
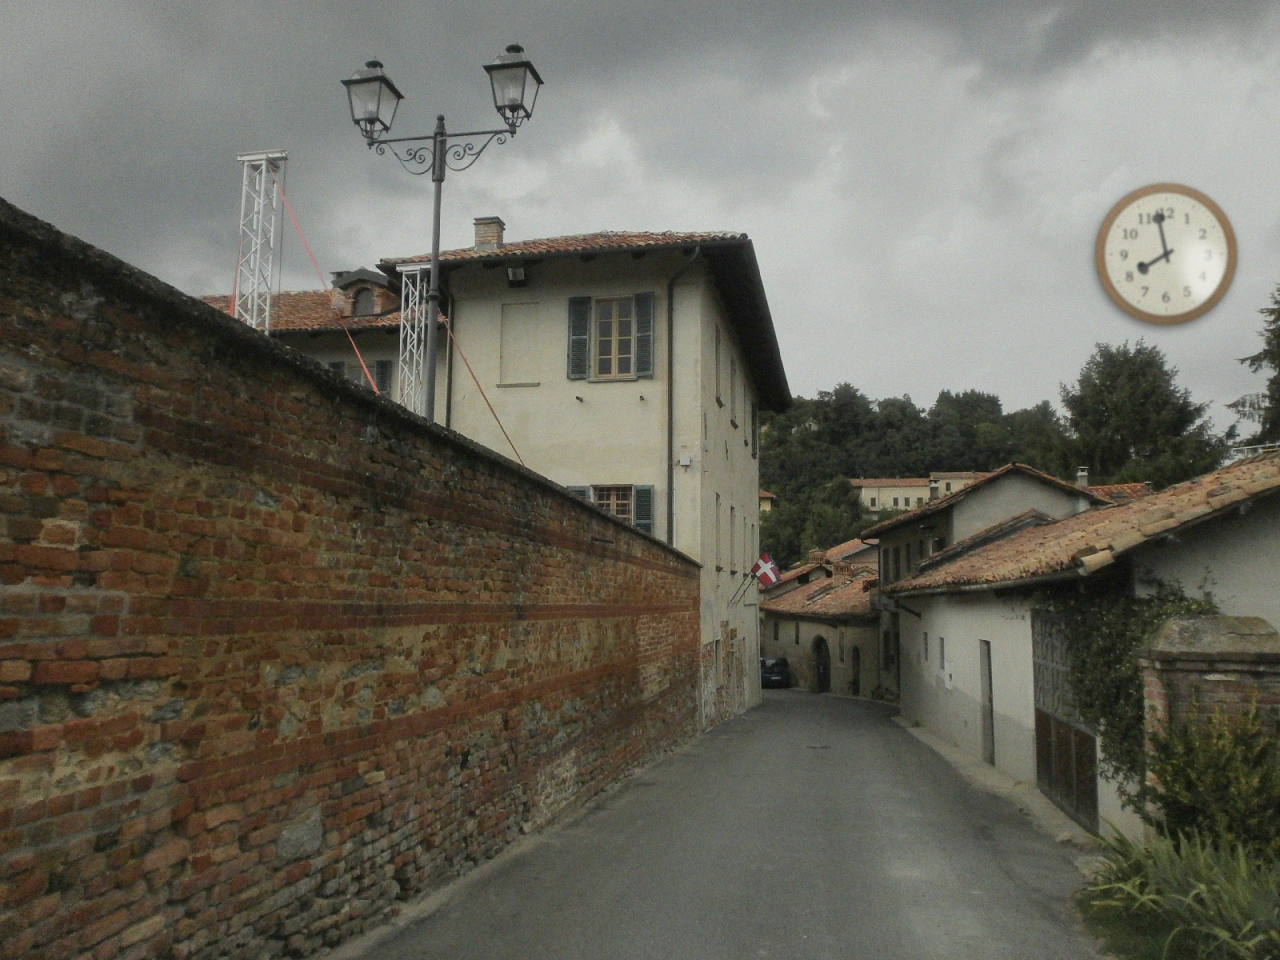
7:58
